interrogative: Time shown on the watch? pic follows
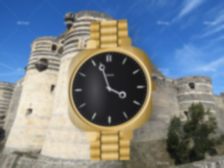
3:57
